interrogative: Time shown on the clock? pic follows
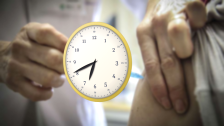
6:41
